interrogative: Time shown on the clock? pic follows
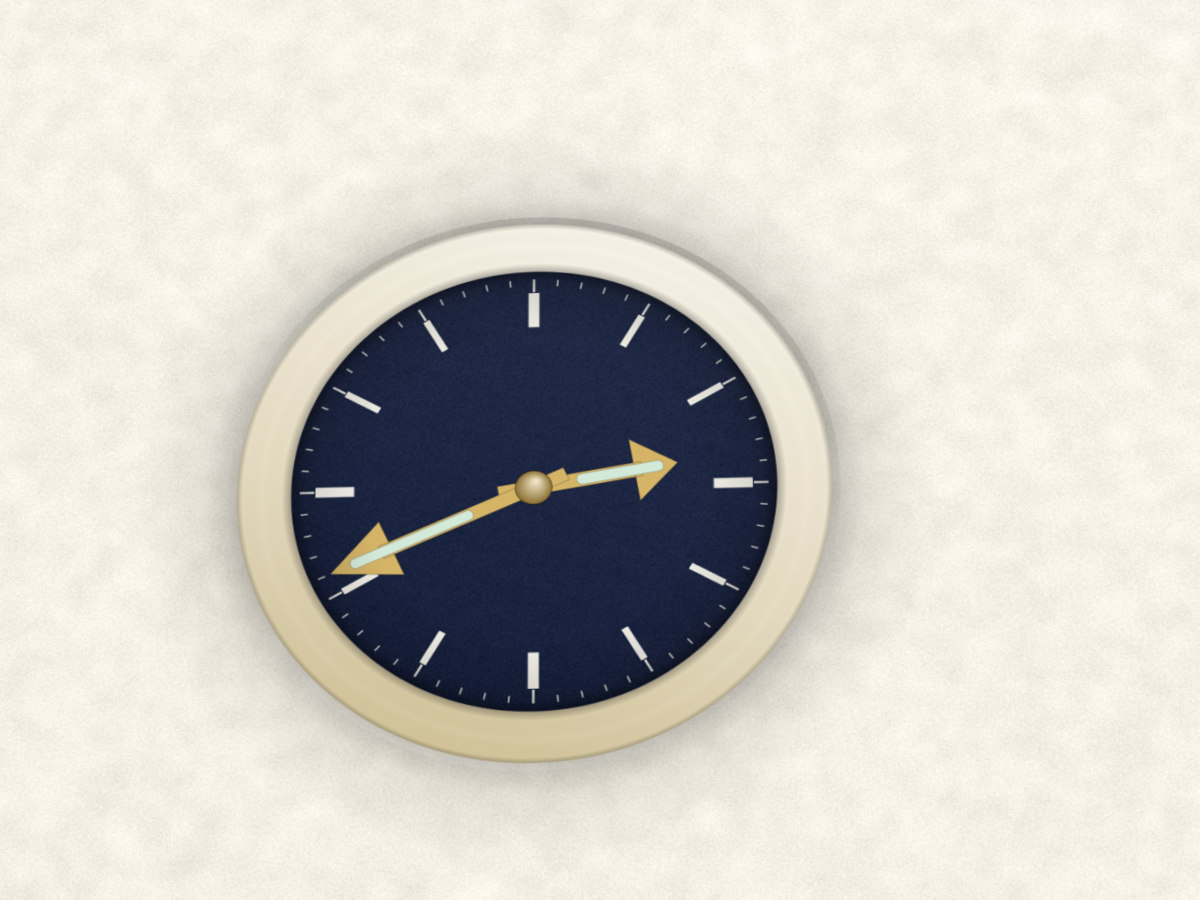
2:41
